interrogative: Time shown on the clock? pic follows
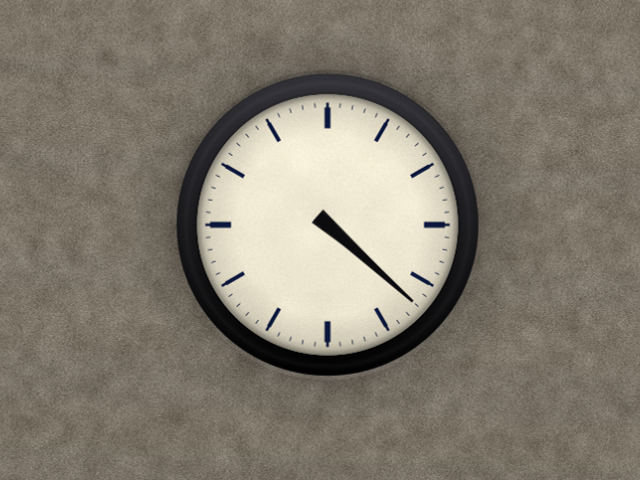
4:22
